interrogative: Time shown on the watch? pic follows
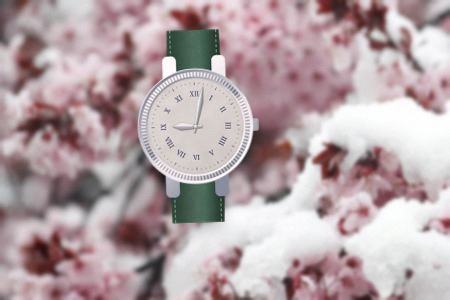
9:02
